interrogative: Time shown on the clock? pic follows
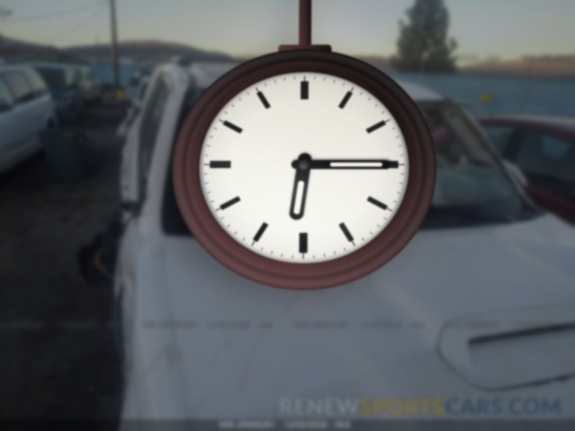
6:15
